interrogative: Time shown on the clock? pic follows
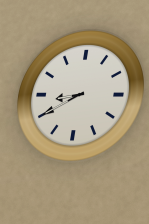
8:40
